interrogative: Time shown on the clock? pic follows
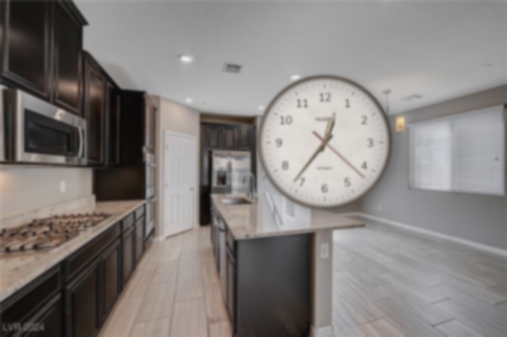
12:36:22
